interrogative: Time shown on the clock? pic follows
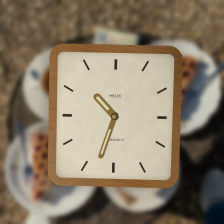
10:33
